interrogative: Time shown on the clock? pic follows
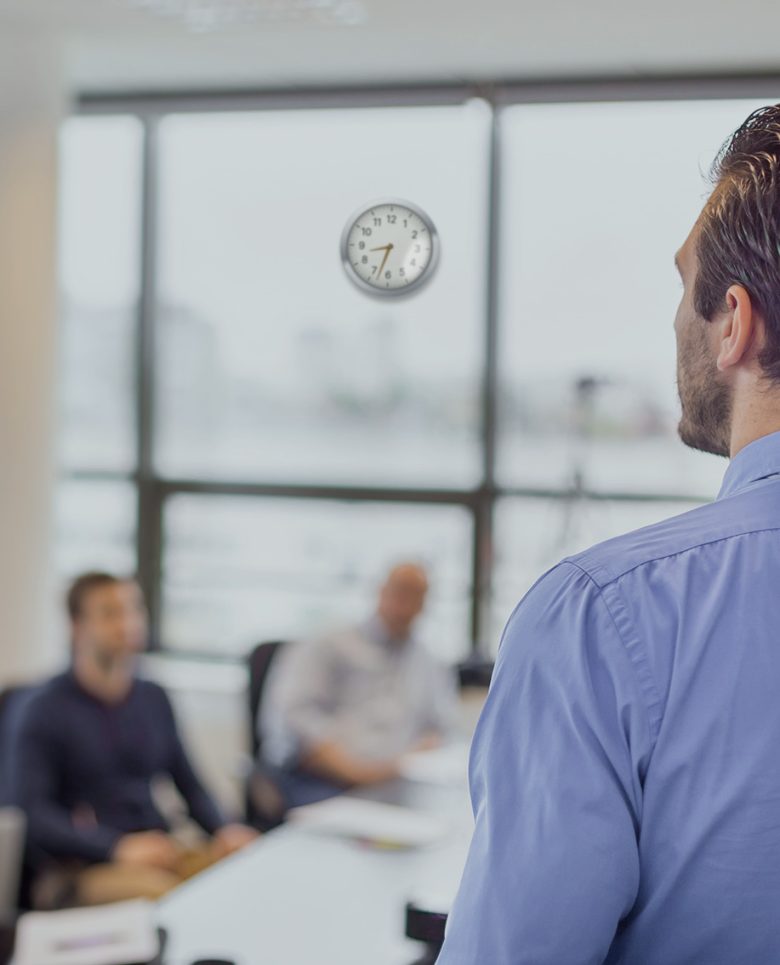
8:33
